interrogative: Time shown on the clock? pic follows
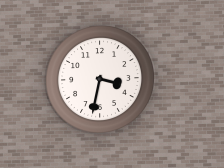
3:32
